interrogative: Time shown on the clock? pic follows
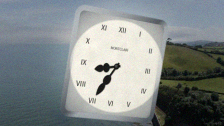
8:35
